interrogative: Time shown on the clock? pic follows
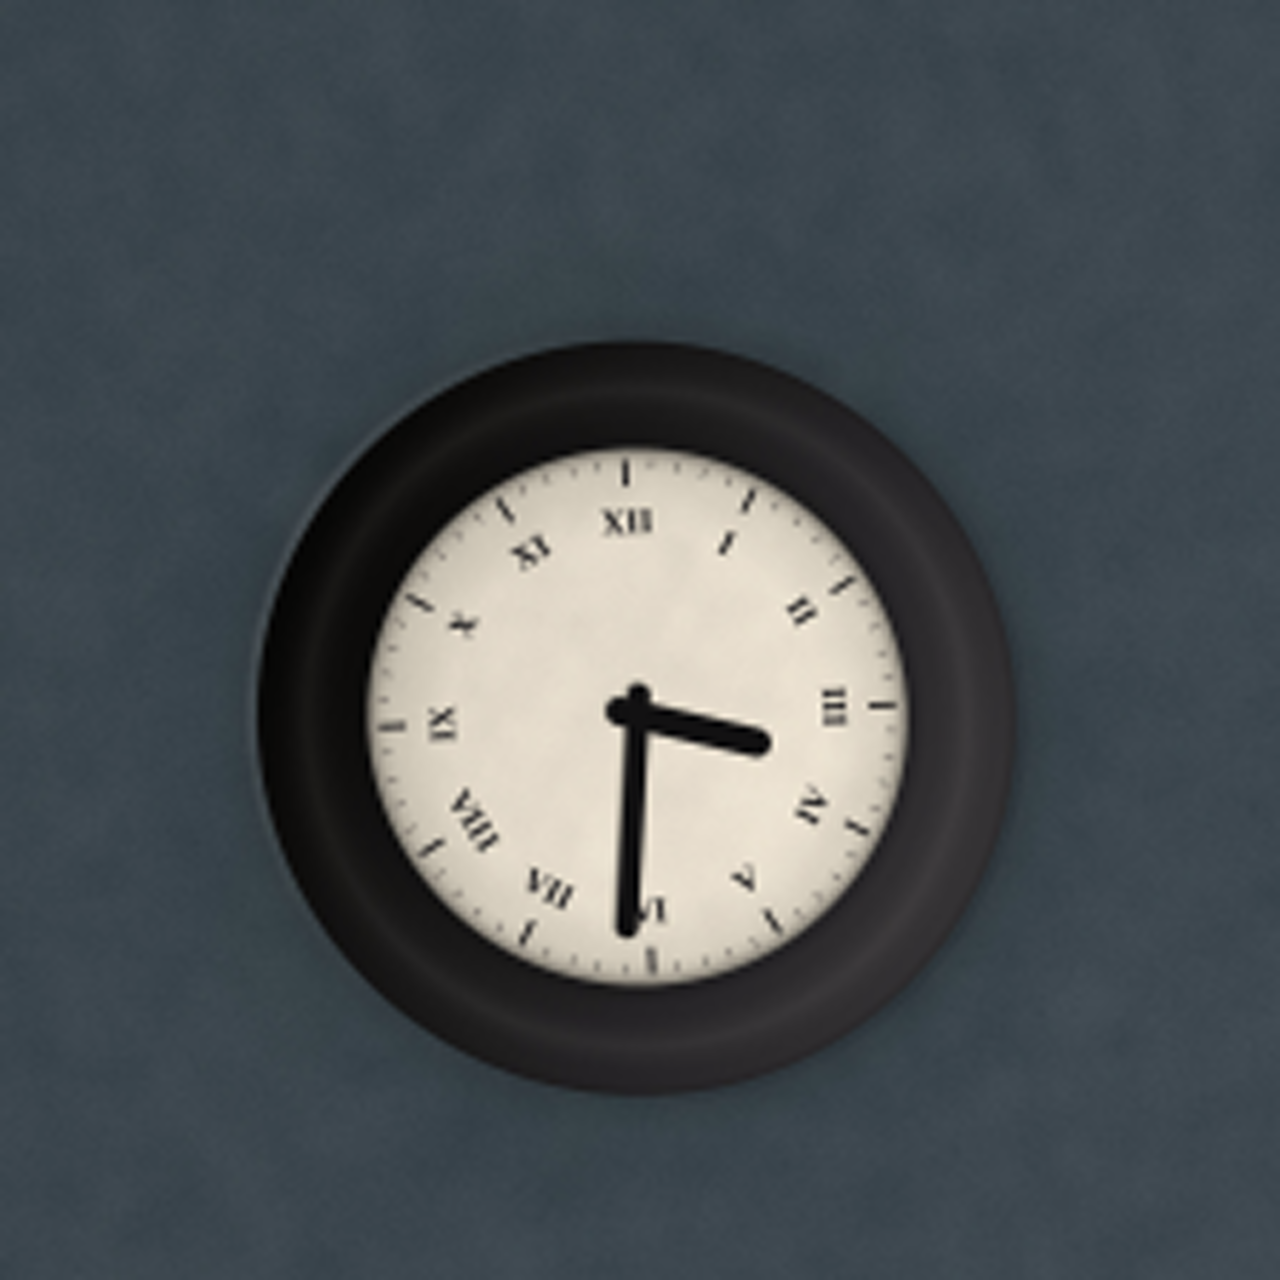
3:31
